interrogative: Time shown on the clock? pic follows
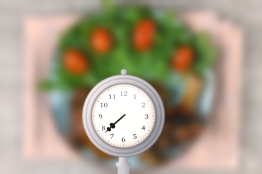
7:38
